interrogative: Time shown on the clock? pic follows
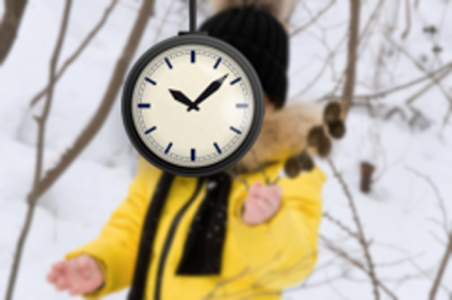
10:08
